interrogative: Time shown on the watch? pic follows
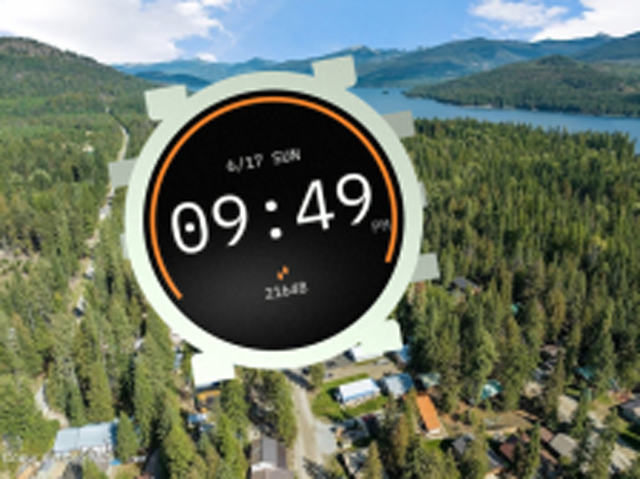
9:49
